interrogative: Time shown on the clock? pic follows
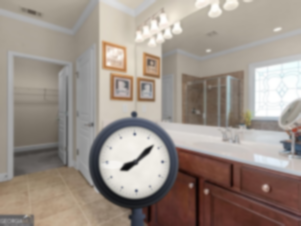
8:08
